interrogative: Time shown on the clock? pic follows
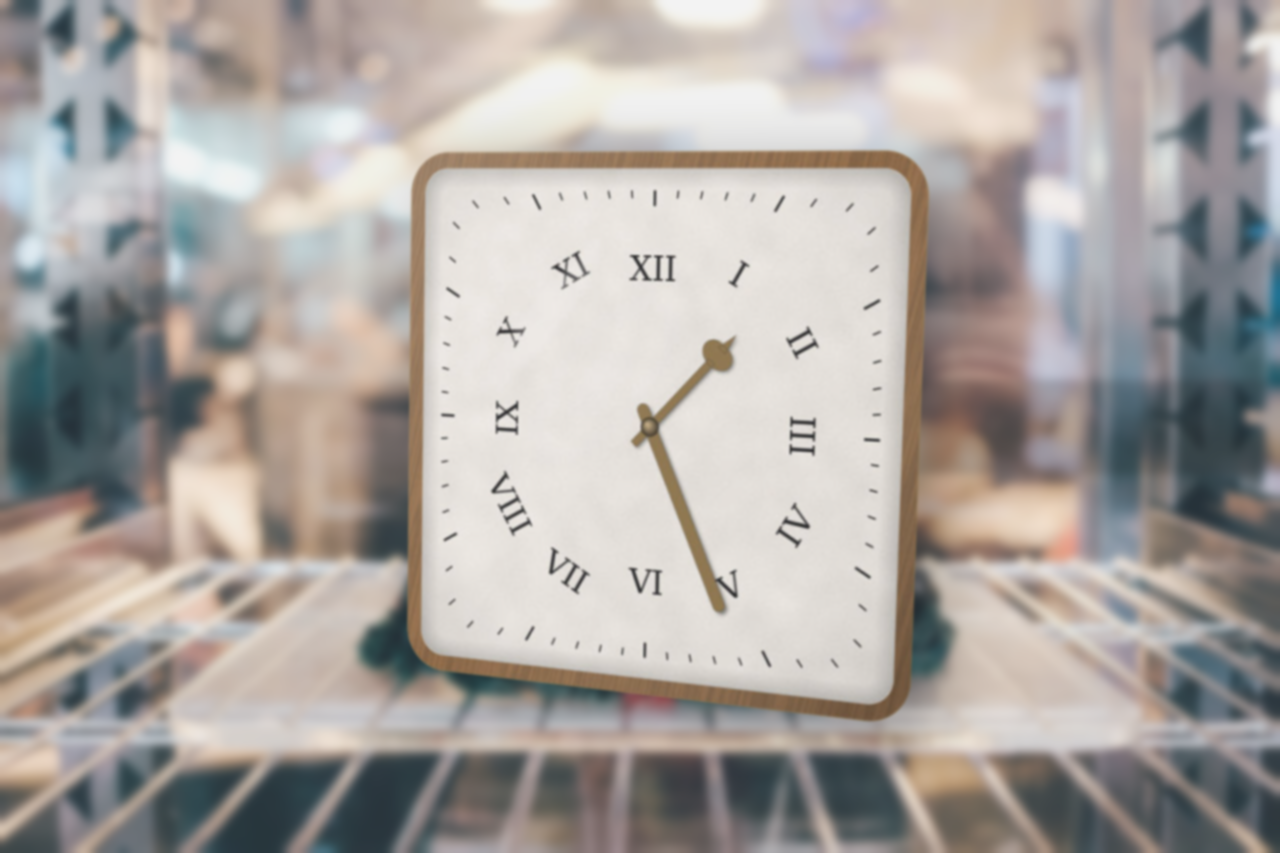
1:26
